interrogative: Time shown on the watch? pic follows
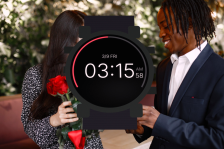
3:15
